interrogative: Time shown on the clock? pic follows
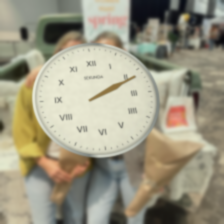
2:11
